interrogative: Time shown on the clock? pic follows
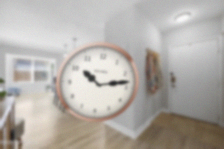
10:13
